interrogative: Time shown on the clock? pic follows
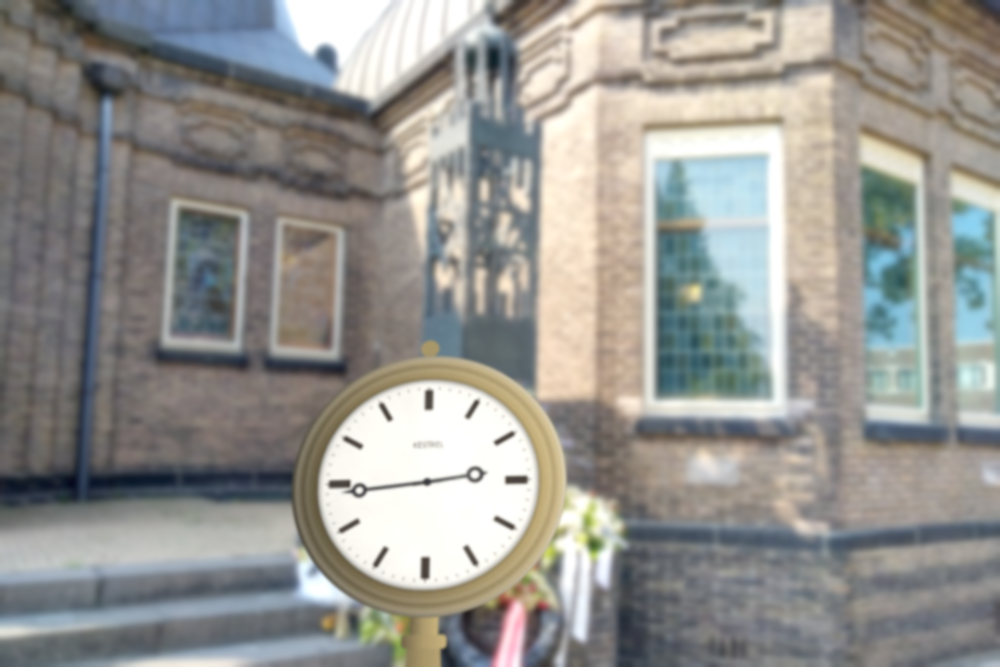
2:44
